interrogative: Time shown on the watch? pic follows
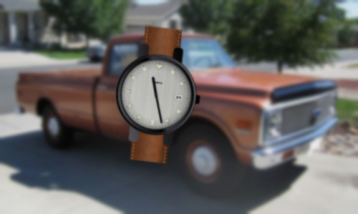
11:27
